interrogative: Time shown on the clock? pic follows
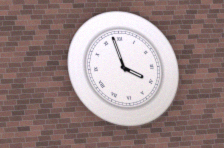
3:58
